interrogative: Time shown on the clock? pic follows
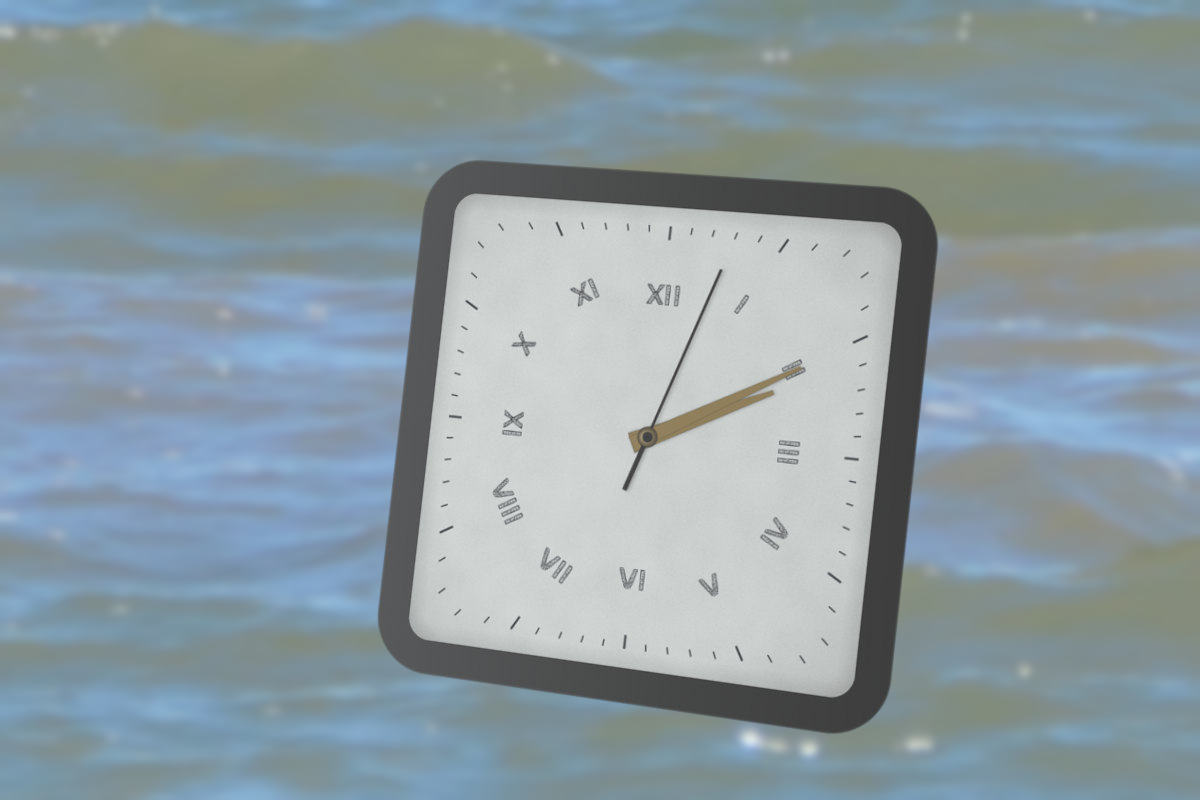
2:10:03
